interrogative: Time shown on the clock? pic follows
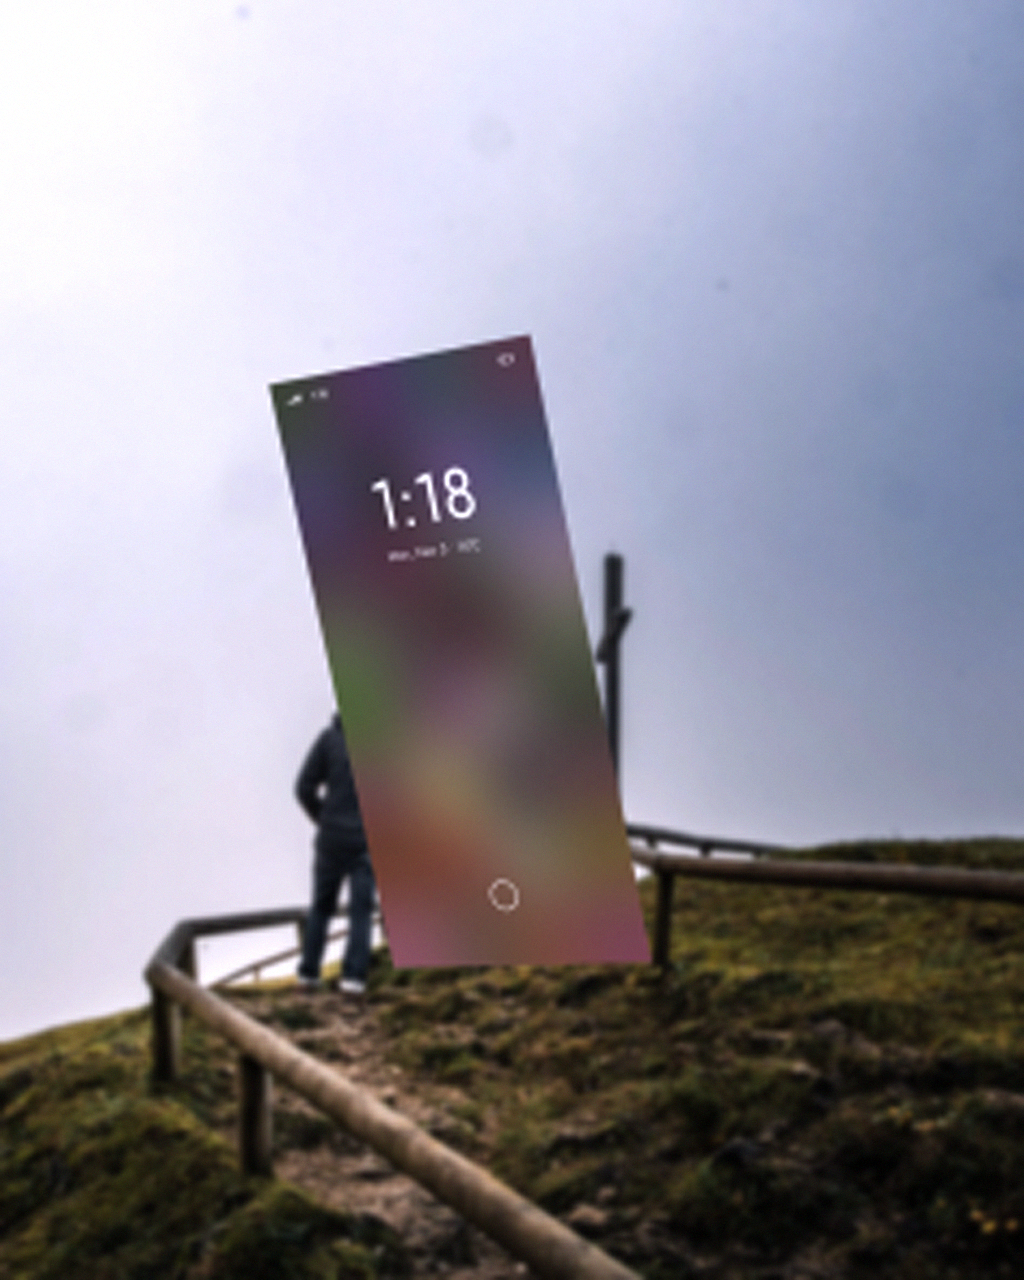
1:18
